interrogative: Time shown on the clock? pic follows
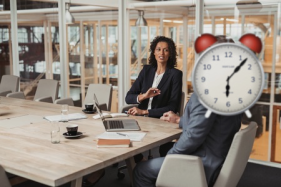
6:07
